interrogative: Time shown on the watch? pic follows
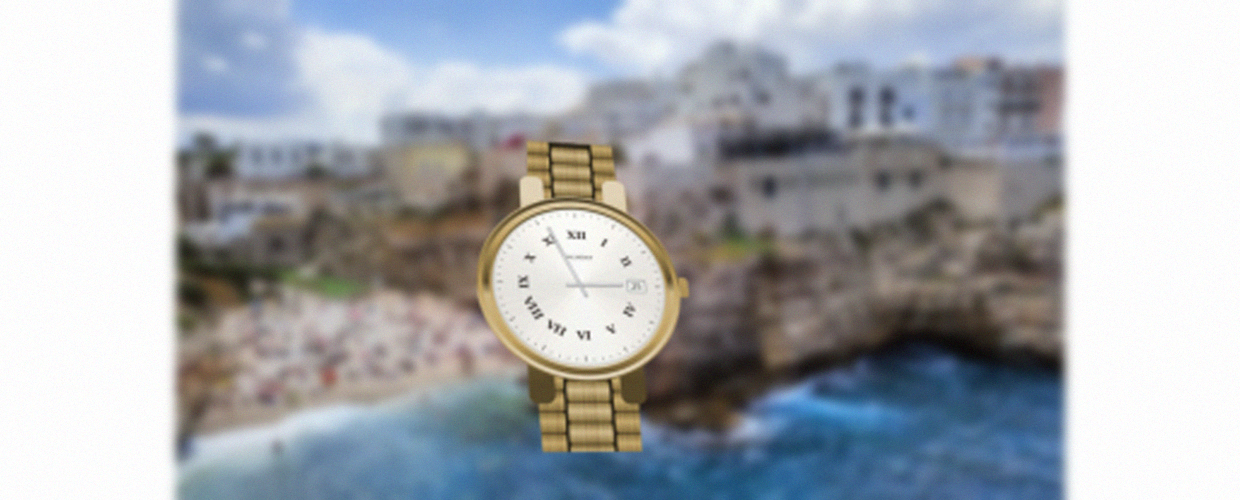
2:56
